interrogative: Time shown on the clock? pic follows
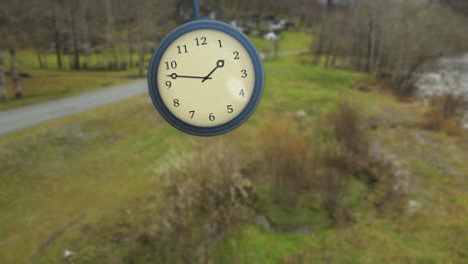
1:47
